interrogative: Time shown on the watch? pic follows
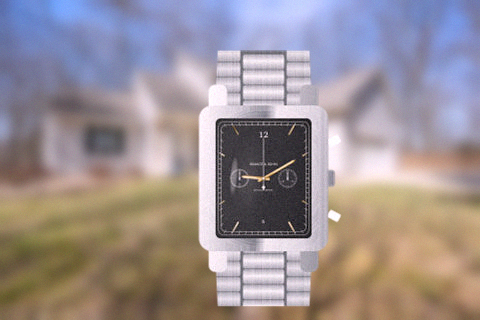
9:10
